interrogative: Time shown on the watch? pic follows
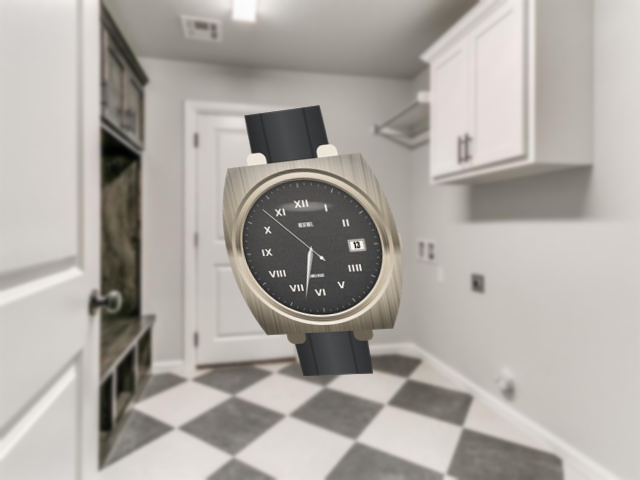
6:32:53
